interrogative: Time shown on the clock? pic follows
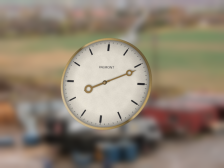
8:11
